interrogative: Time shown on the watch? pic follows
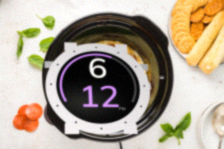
6:12
